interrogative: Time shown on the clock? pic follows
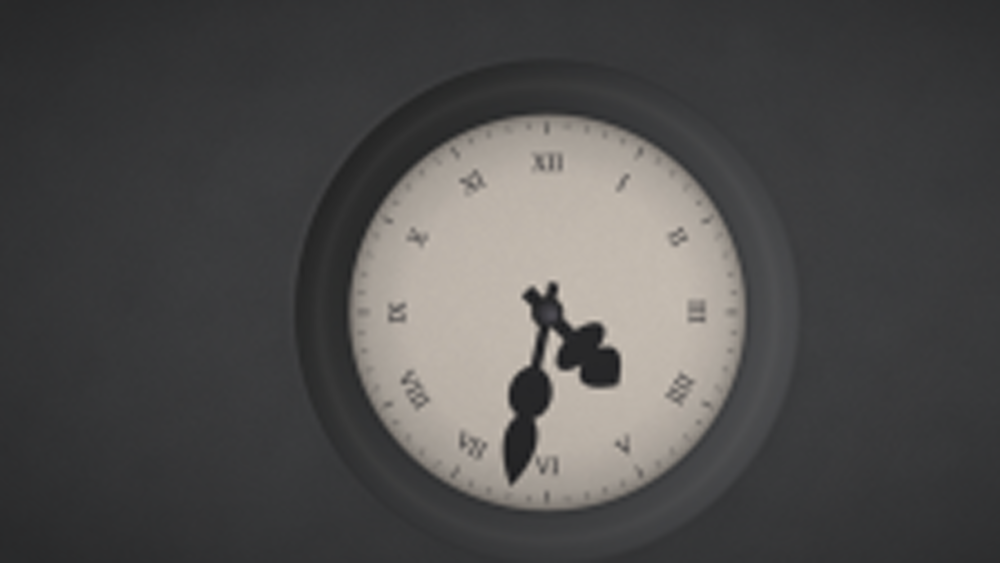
4:32
